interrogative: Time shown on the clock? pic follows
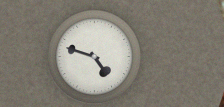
4:48
